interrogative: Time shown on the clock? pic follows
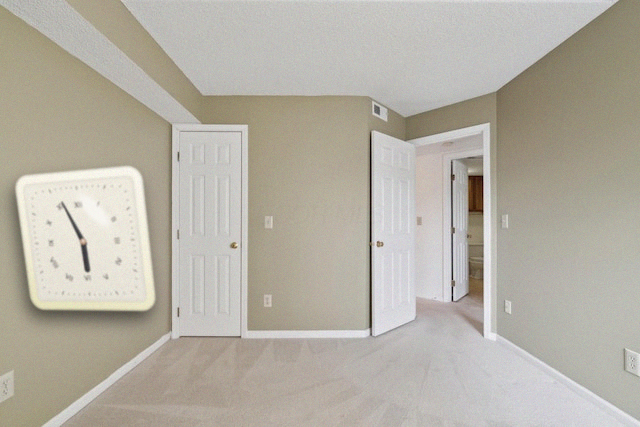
5:56
